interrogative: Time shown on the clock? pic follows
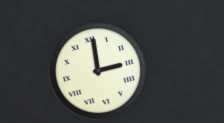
3:01
